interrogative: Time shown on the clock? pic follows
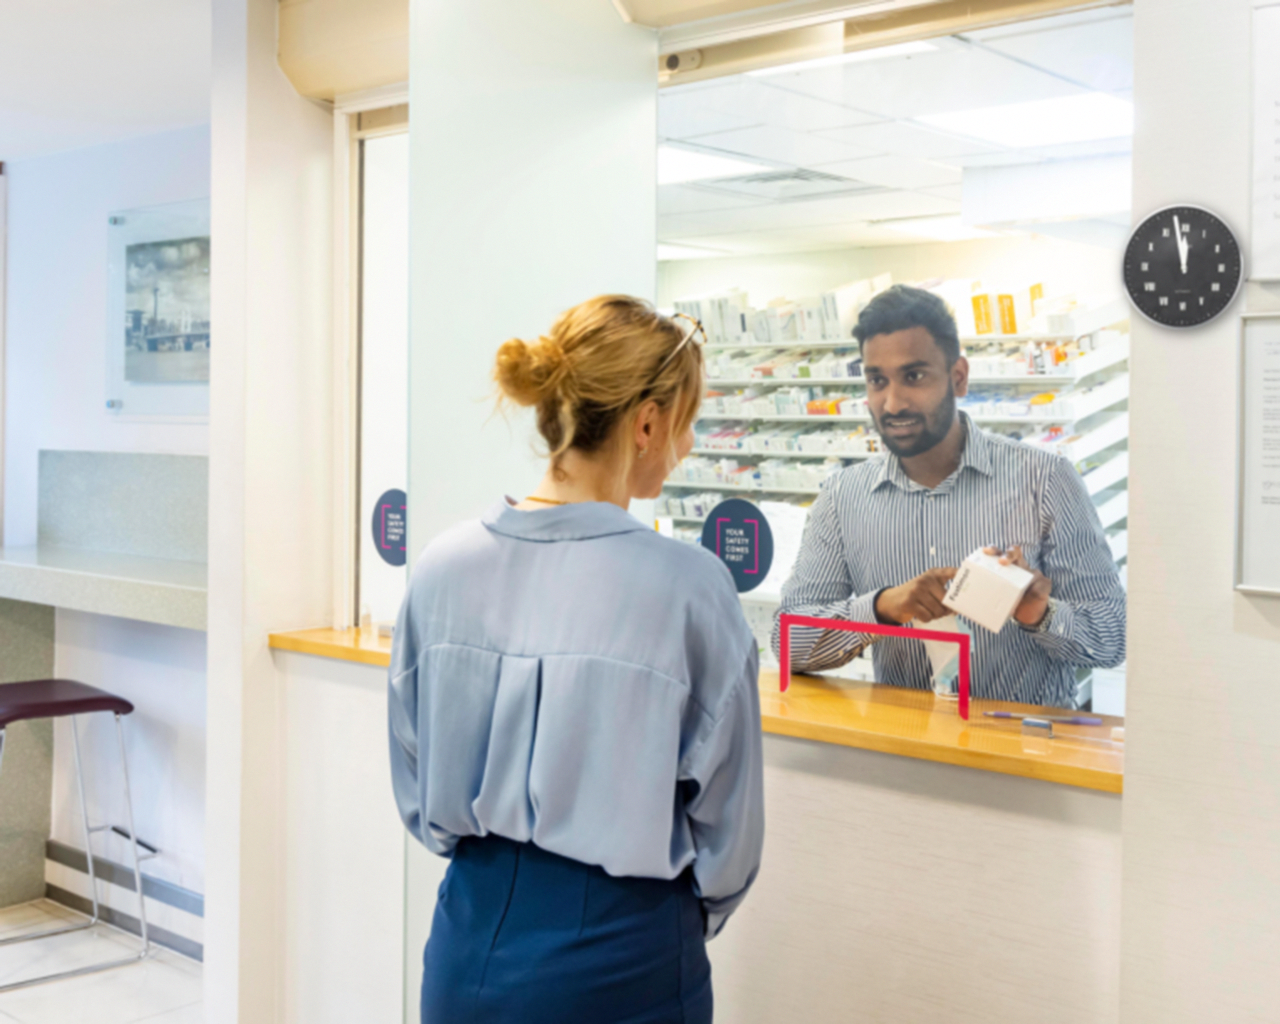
11:58
